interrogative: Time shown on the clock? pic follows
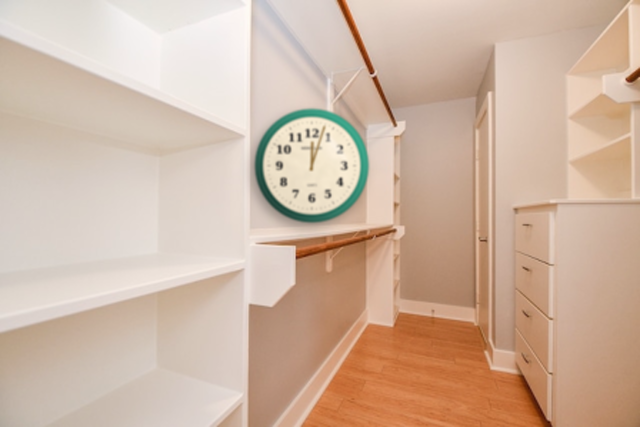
12:03
